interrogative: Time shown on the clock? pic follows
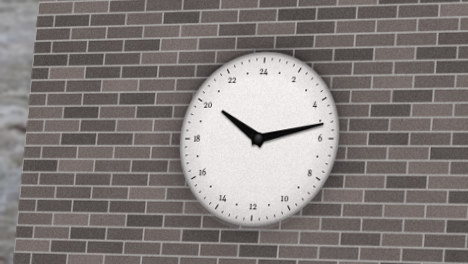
20:13
